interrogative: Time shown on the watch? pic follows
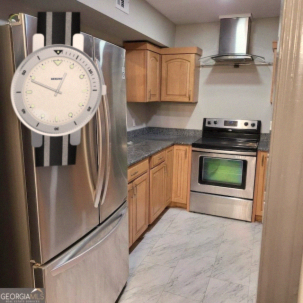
12:49
